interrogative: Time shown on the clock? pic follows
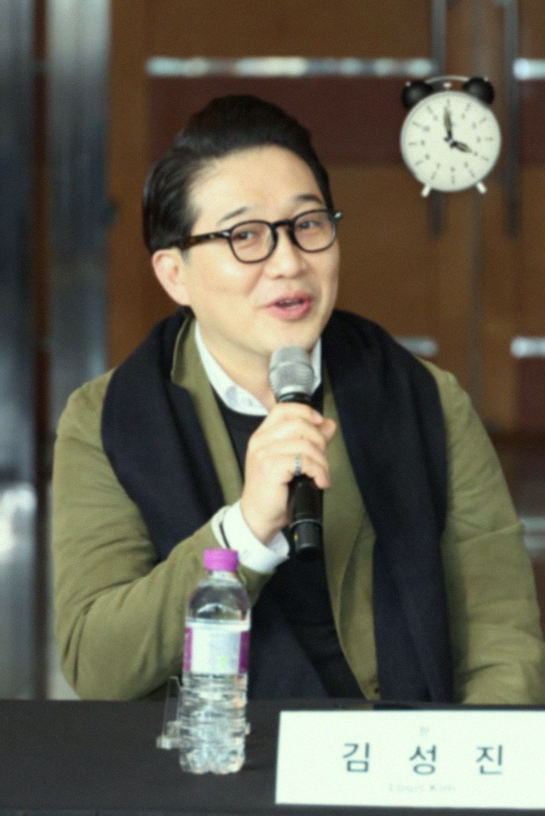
3:59
